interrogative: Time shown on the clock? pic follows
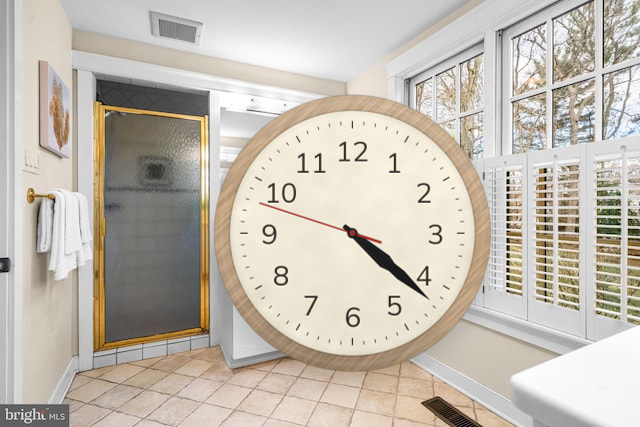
4:21:48
